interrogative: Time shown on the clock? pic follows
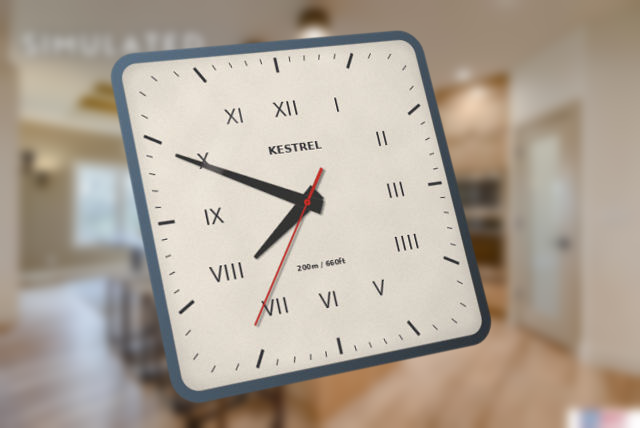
7:49:36
